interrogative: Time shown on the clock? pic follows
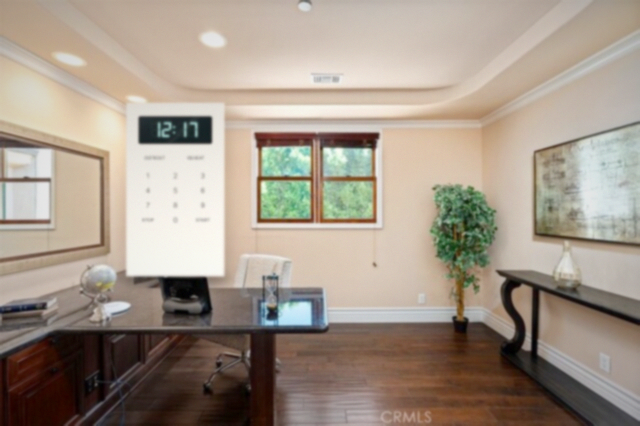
12:17
